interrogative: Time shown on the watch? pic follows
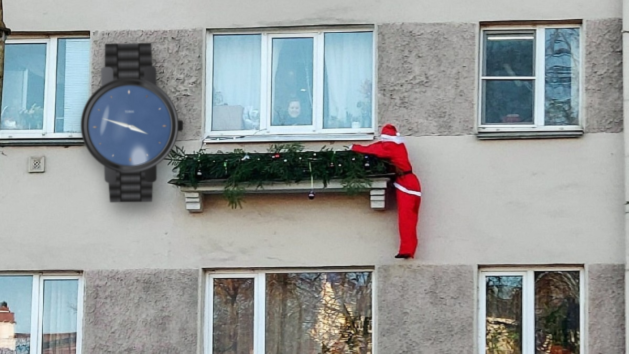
3:48
